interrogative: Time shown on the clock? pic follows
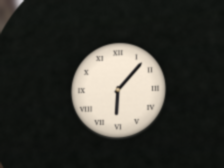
6:07
